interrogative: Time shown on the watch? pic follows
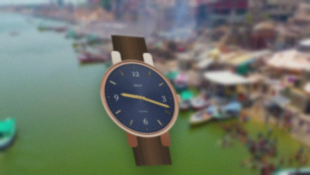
9:18
